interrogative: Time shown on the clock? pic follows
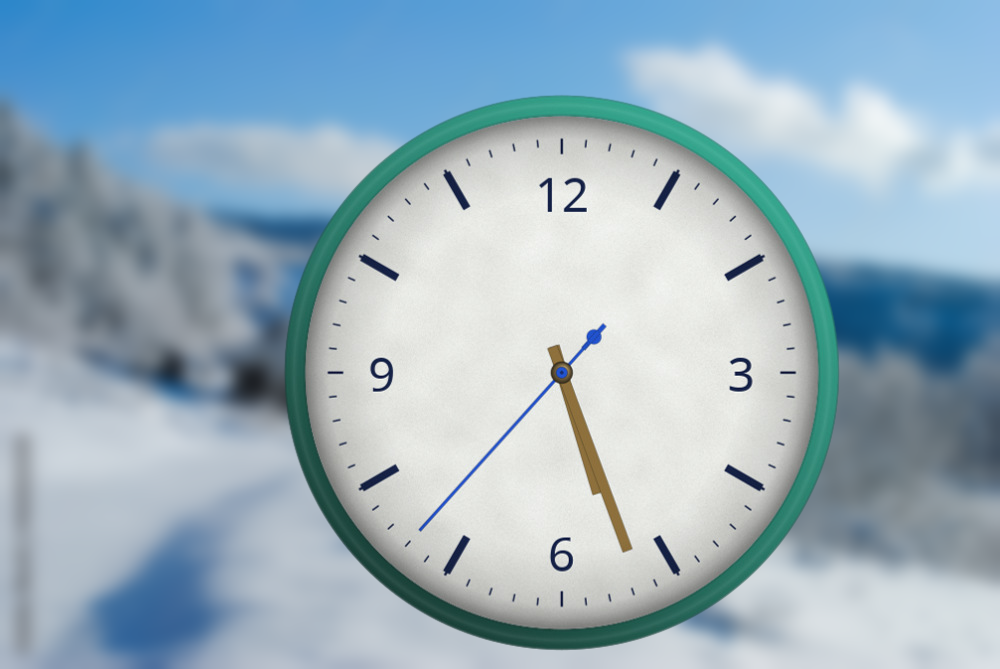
5:26:37
